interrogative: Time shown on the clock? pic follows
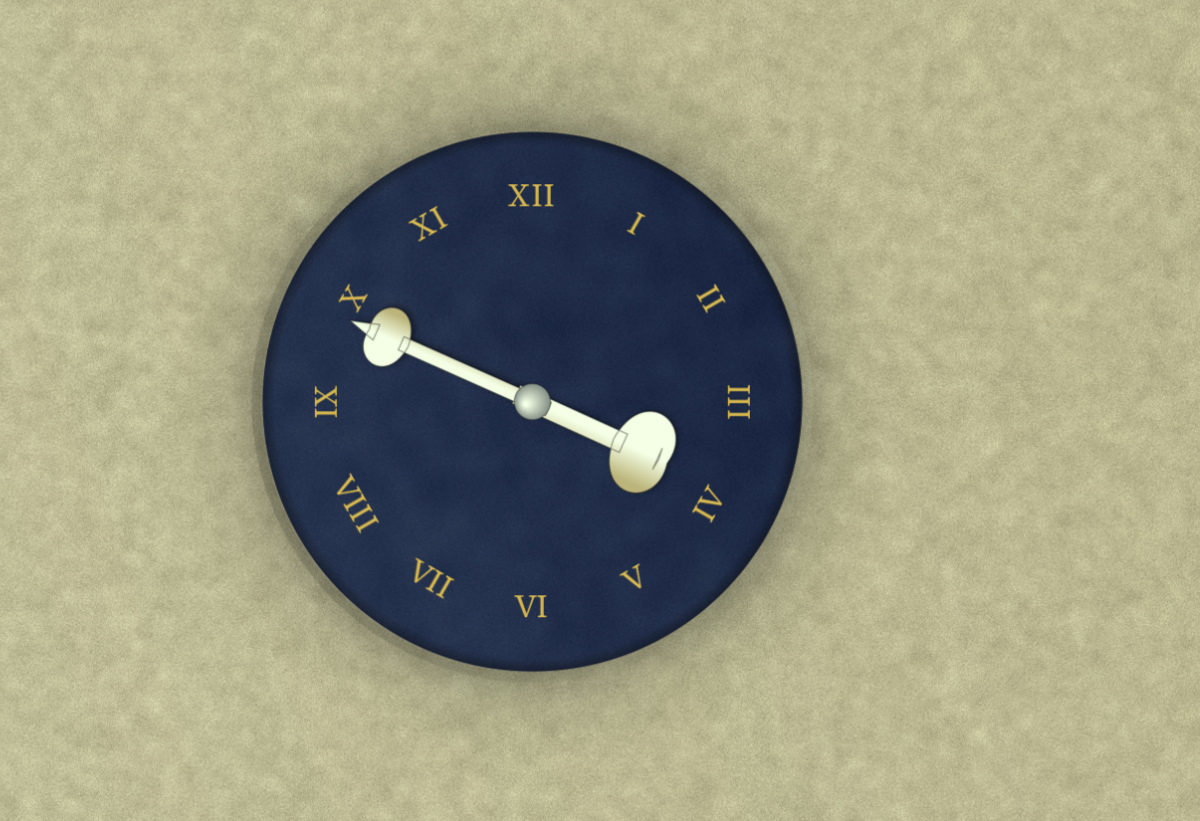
3:49
